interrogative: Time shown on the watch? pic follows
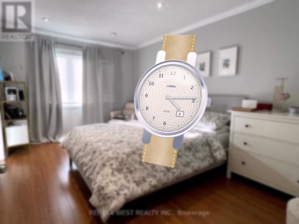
4:14
